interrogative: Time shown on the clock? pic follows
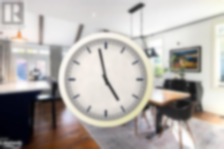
4:58
